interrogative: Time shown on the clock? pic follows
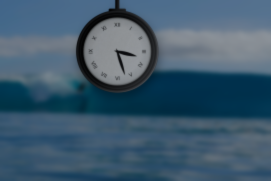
3:27
